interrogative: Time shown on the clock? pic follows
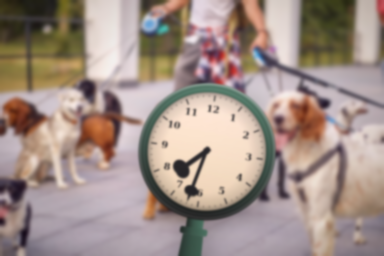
7:32
